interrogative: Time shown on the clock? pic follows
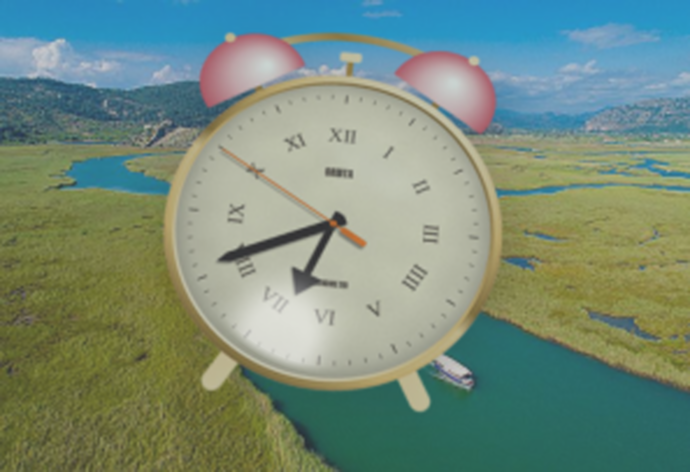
6:40:50
